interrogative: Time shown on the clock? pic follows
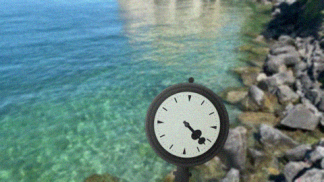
4:22
